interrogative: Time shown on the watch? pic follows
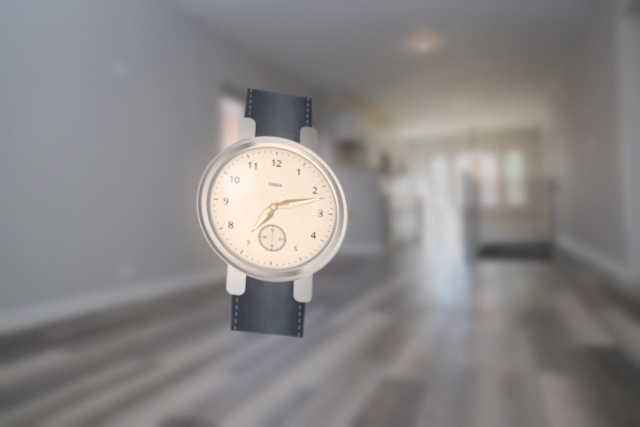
7:12
